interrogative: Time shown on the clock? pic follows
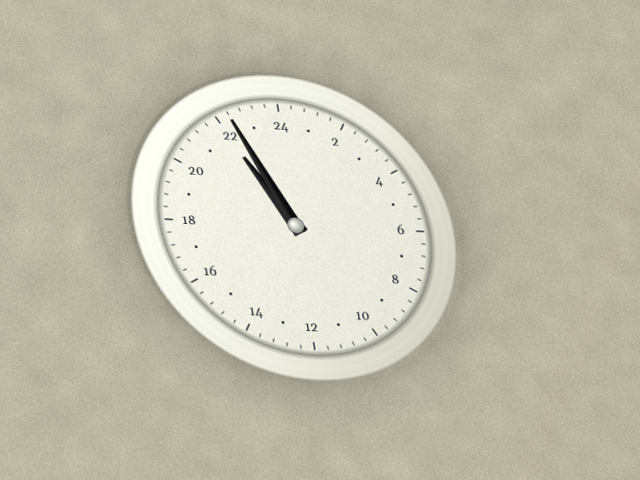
21:56
